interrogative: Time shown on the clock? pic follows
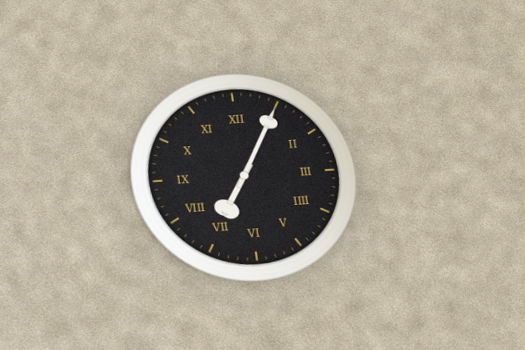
7:05
